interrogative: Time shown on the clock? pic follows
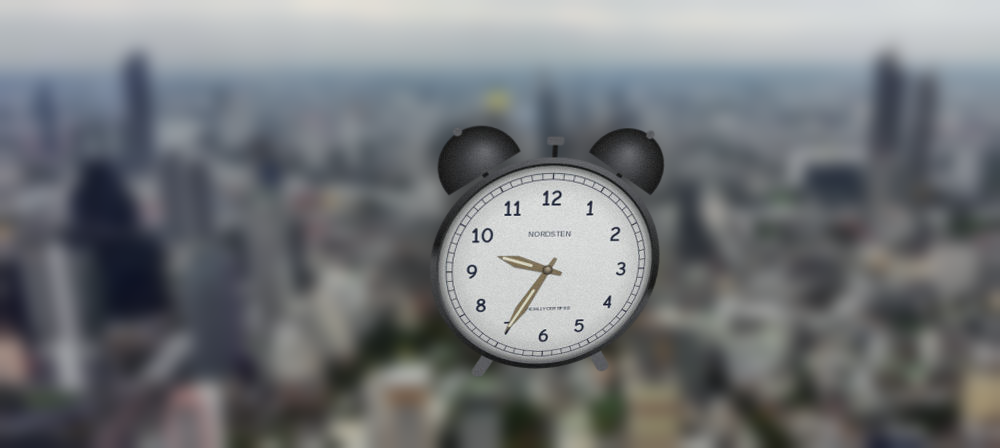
9:35
